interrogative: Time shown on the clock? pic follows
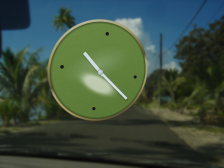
10:21
